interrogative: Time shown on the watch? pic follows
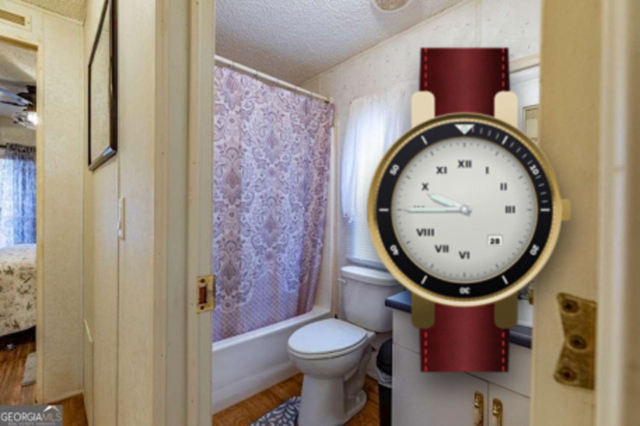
9:45
